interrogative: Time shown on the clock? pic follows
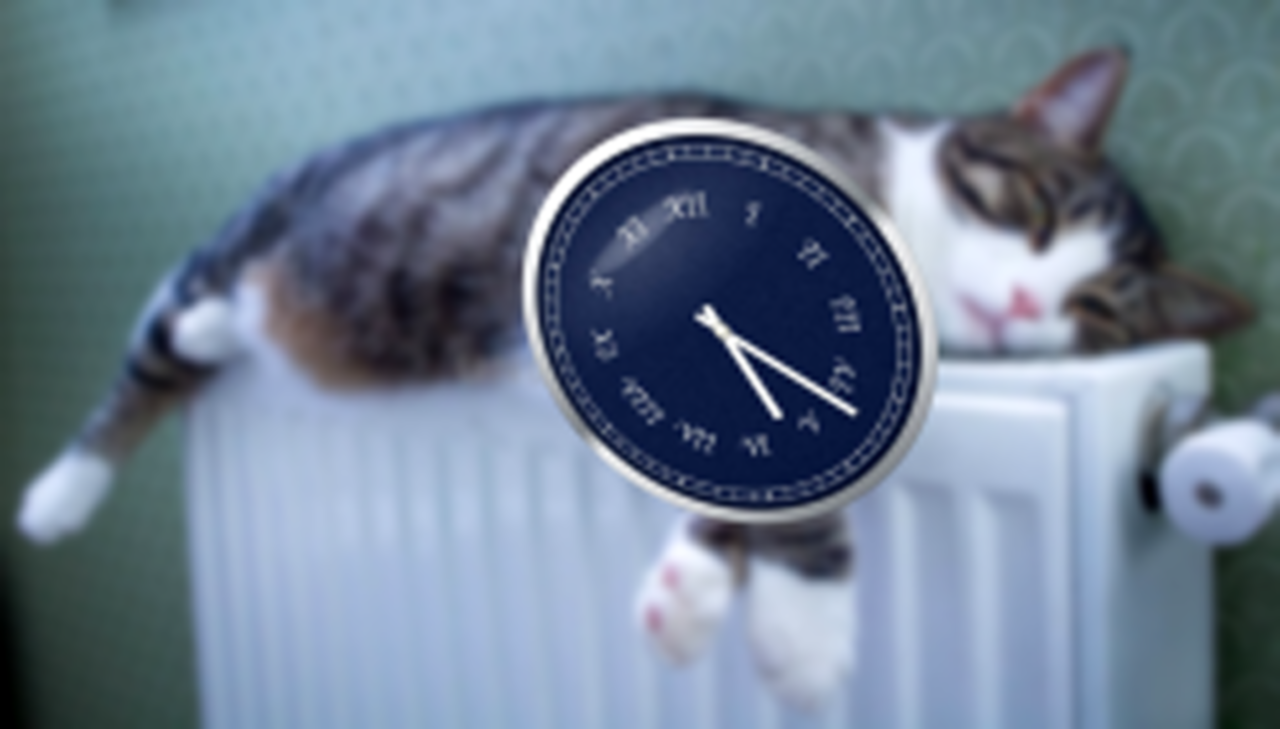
5:22
